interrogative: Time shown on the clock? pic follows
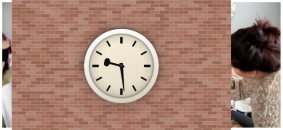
9:29
